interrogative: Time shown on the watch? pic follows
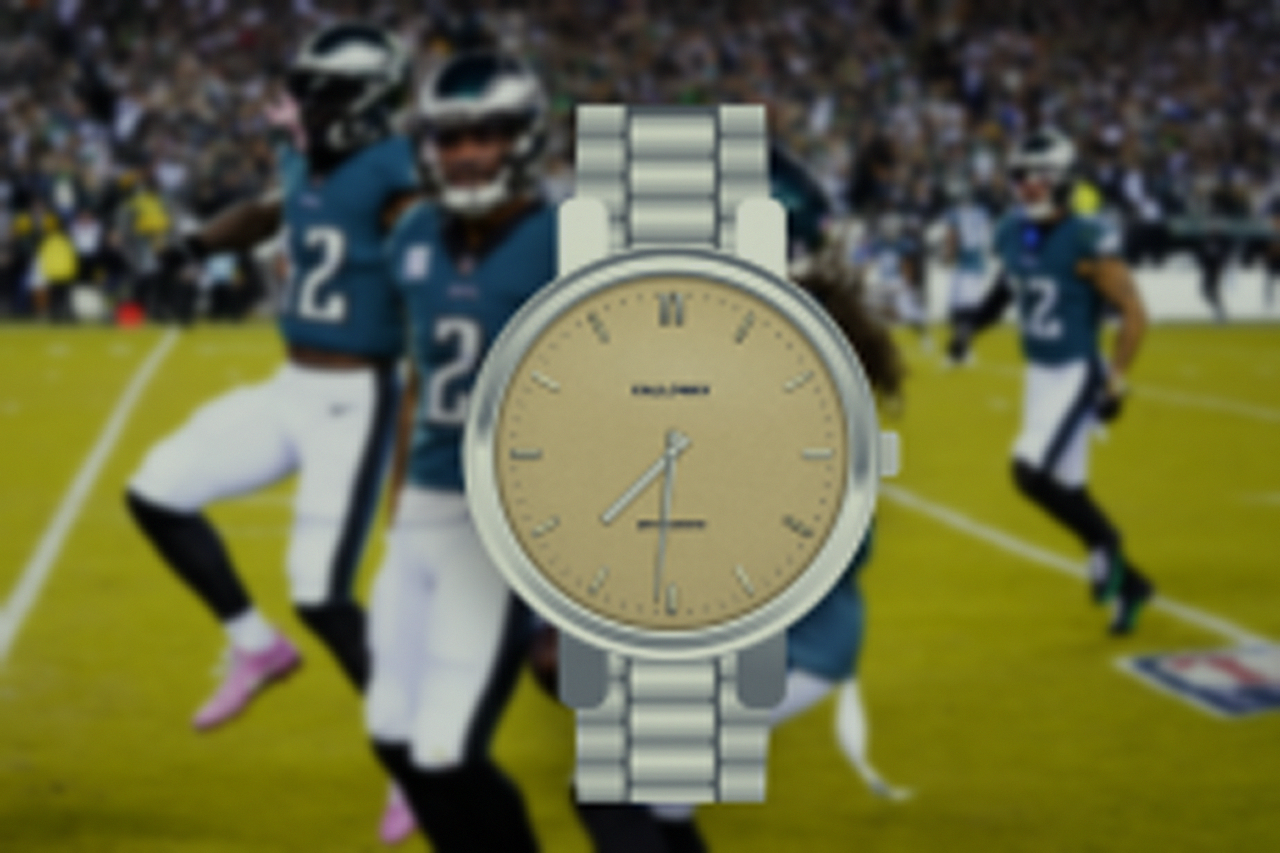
7:31
